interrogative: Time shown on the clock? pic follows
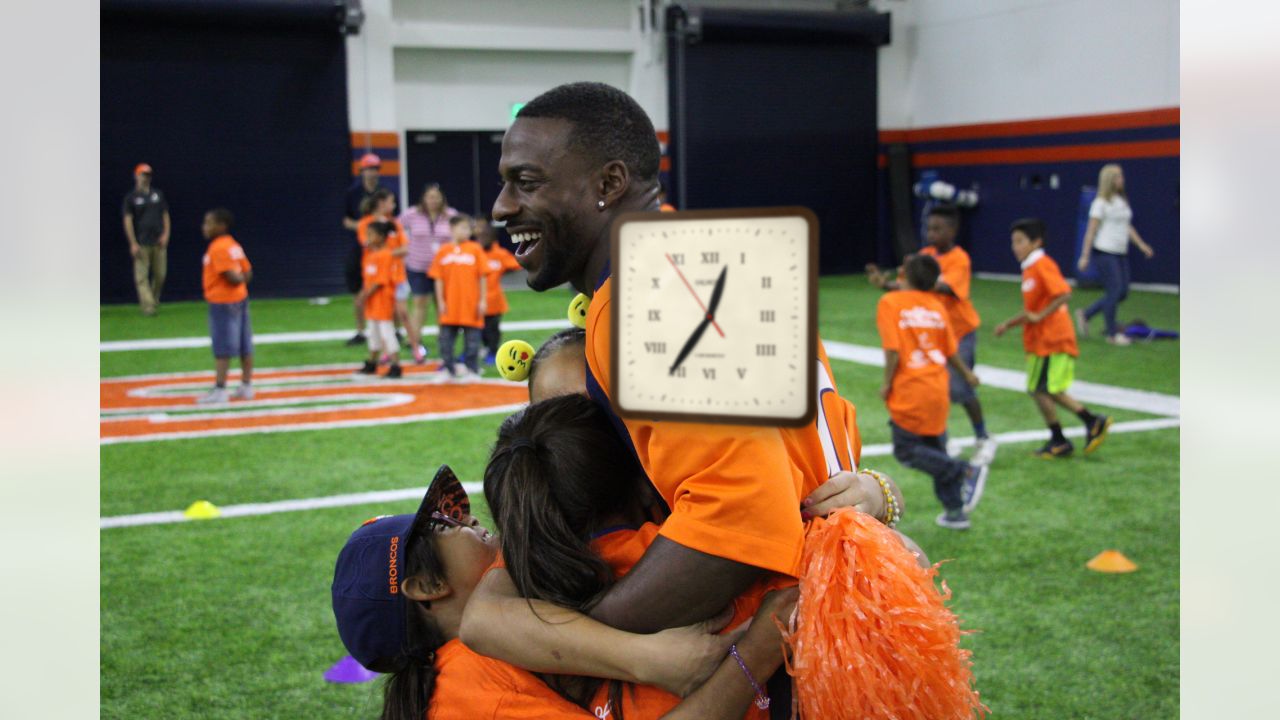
12:35:54
